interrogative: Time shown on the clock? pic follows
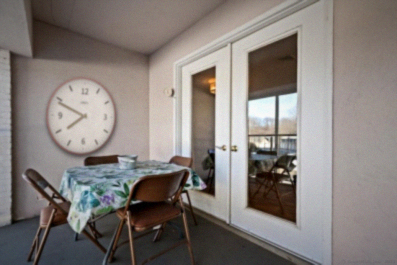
7:49
